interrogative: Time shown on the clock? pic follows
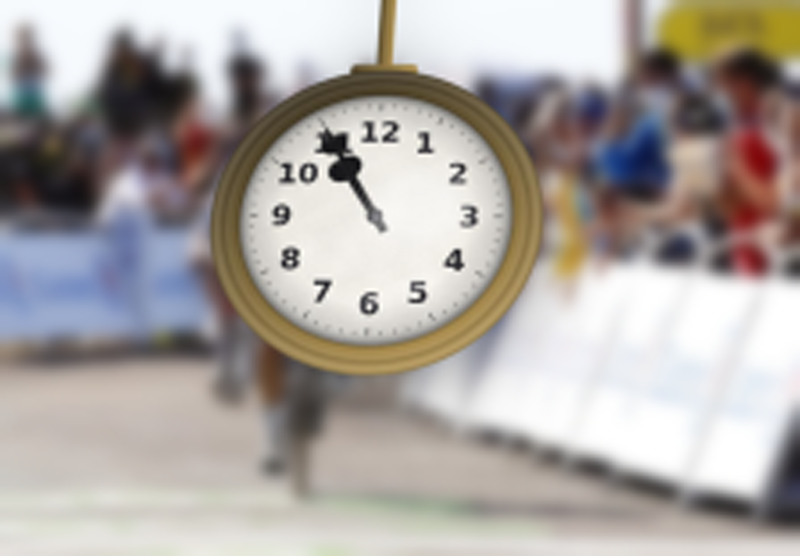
10:55
